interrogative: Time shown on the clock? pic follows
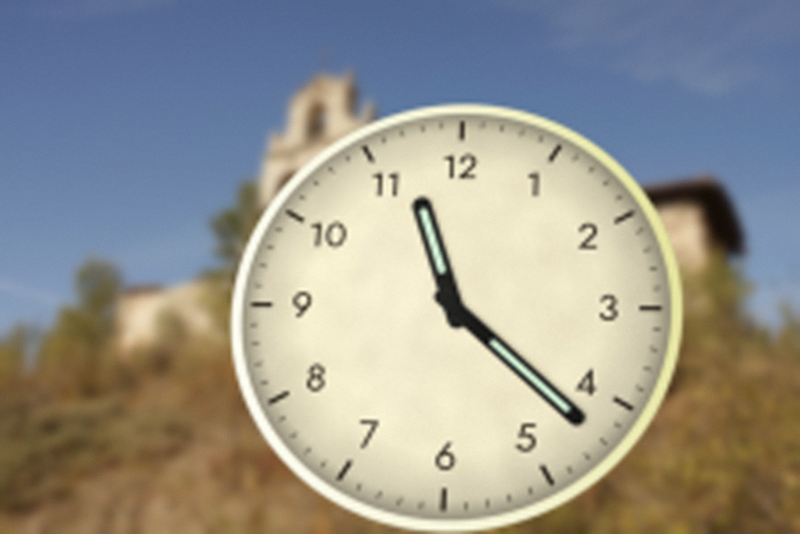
11:22
